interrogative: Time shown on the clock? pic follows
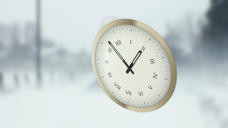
1:57
